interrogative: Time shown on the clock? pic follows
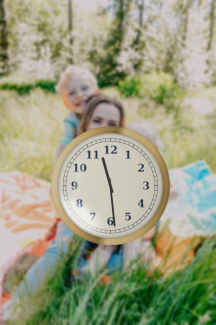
11:29
